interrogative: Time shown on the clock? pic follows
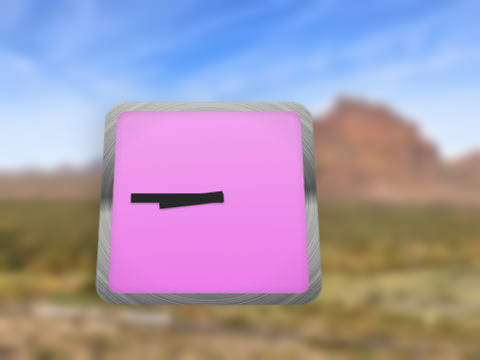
8:45
